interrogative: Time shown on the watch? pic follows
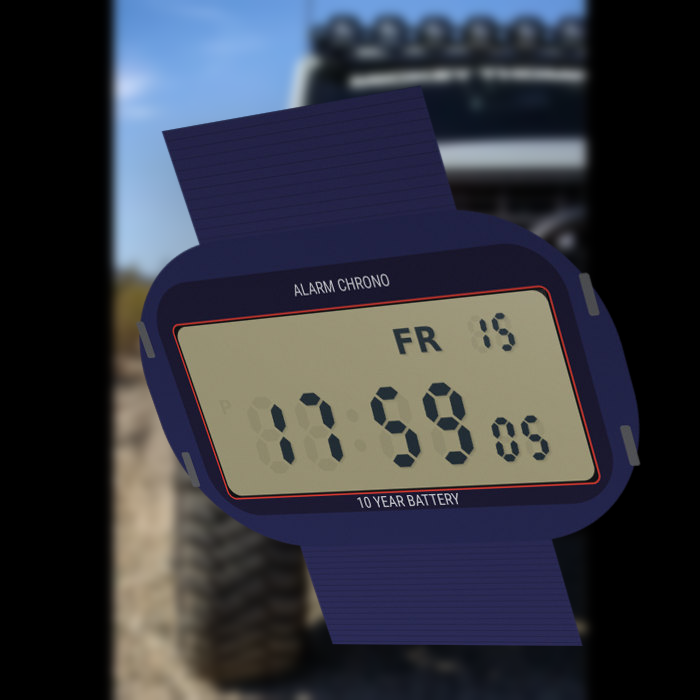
17:59:05
